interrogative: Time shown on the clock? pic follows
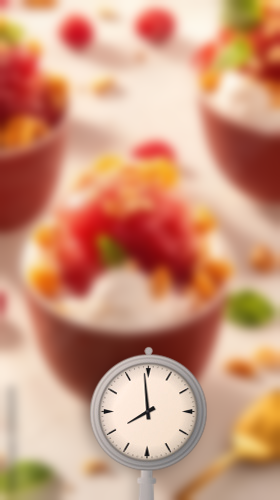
7:59
